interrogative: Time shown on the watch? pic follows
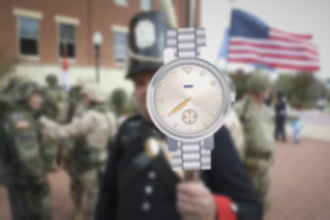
7:39
